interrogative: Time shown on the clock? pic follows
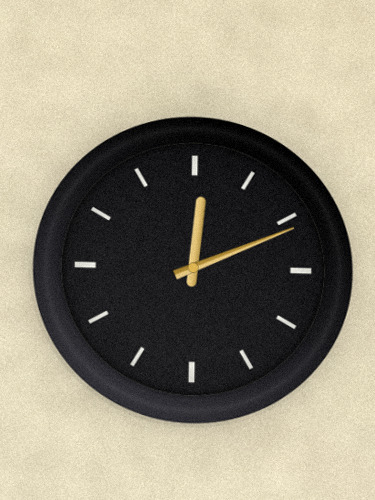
12:11
